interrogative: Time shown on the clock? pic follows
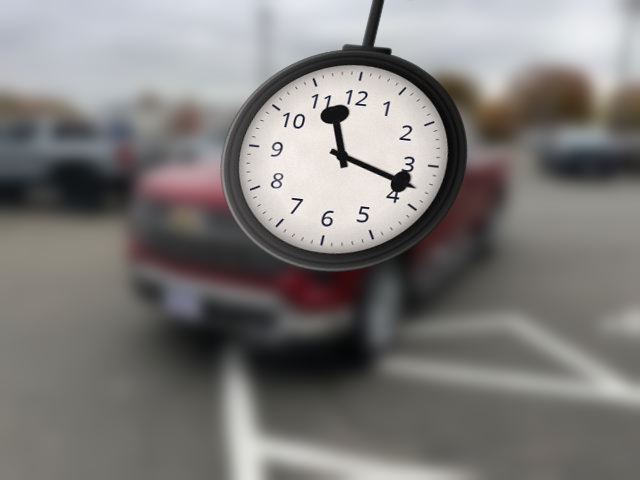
11:18
